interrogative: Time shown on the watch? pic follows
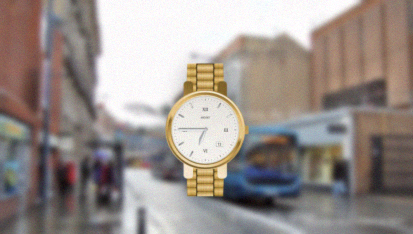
6:45
